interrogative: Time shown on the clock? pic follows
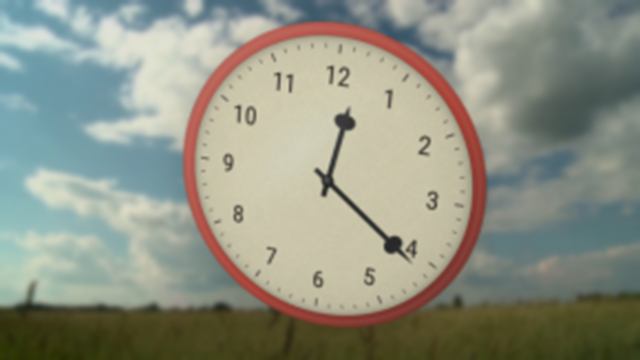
12:21
